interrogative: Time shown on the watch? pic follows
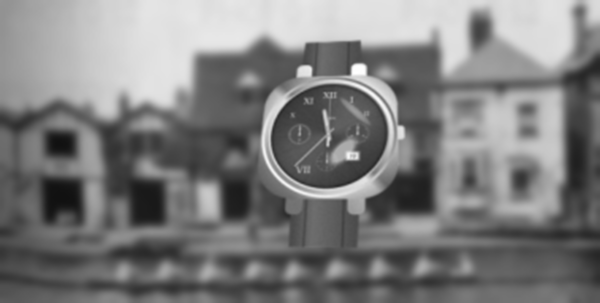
11:37
